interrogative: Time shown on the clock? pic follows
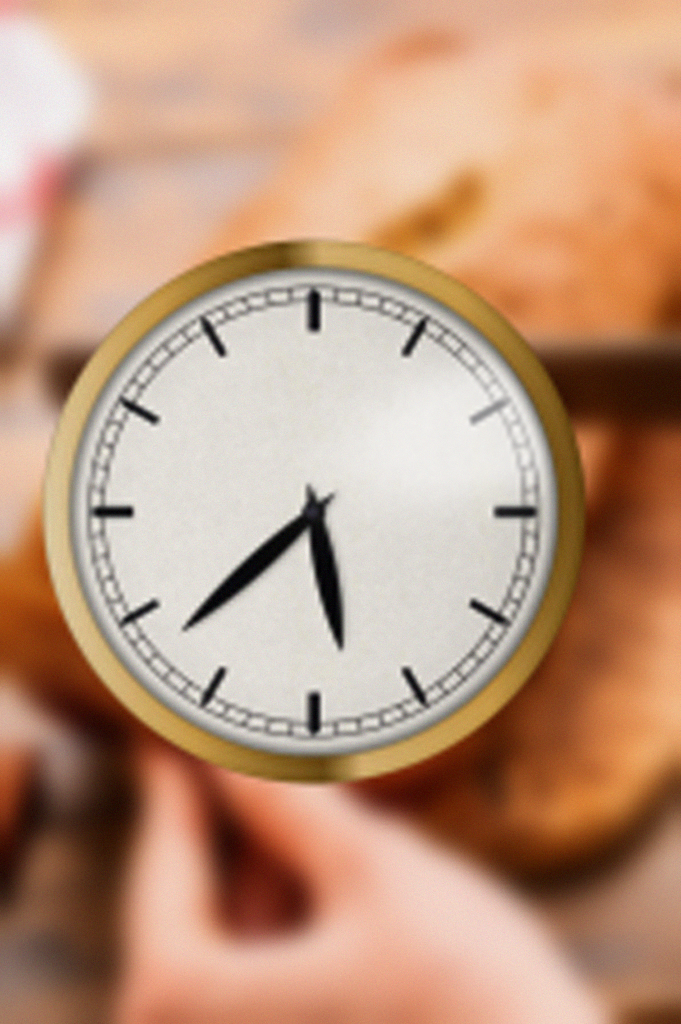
5:38
